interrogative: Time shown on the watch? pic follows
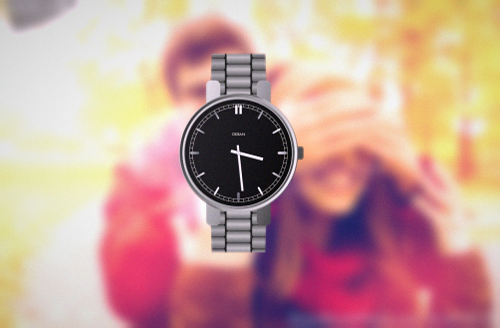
3:29
